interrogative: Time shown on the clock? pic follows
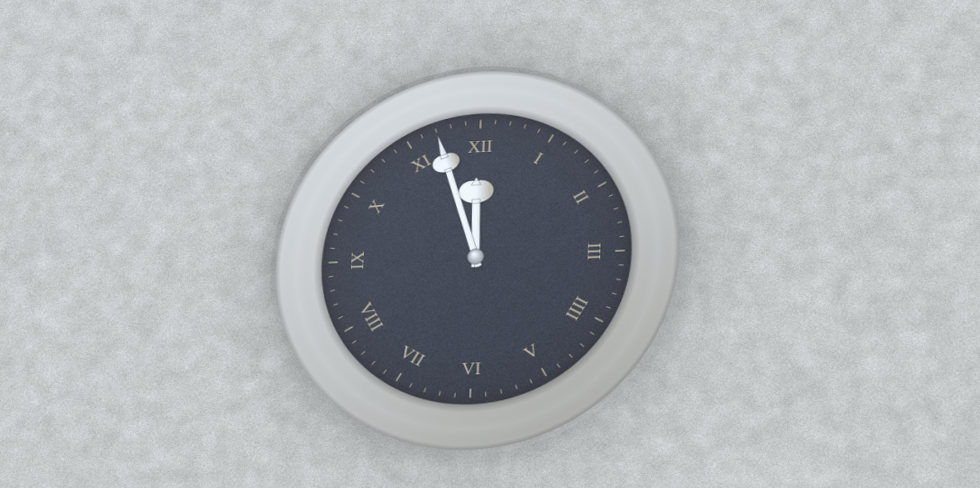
11:57
